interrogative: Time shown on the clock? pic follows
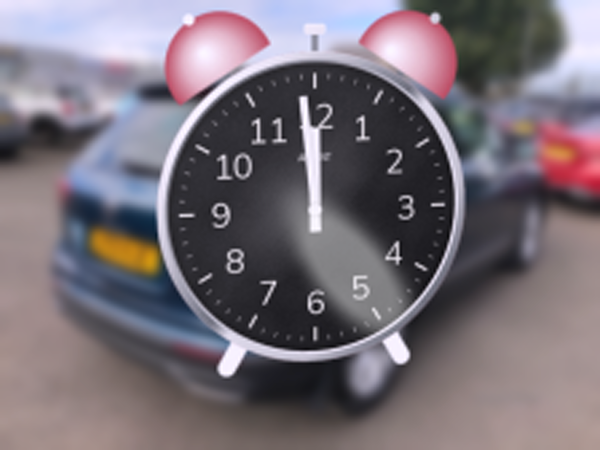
11:59
